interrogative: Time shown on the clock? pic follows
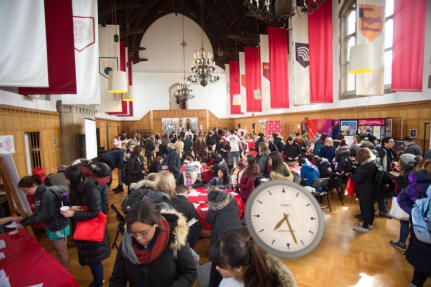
7:27
